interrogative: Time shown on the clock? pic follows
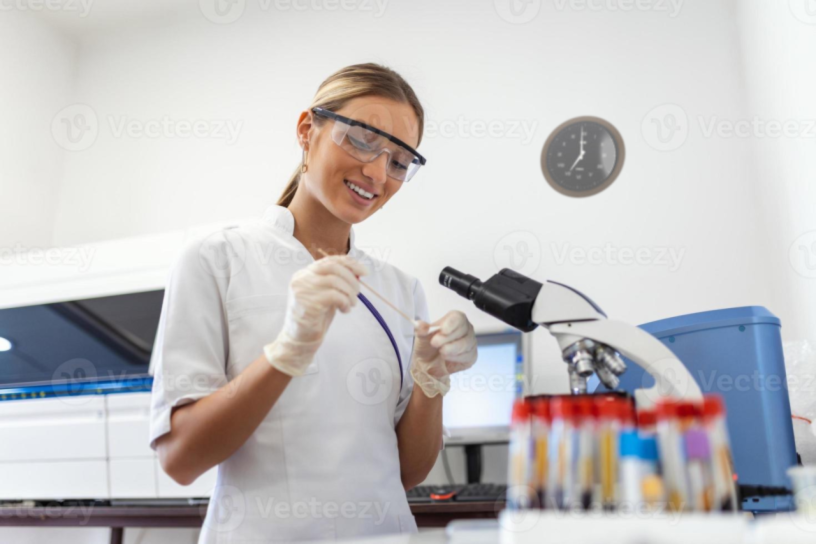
6:59
